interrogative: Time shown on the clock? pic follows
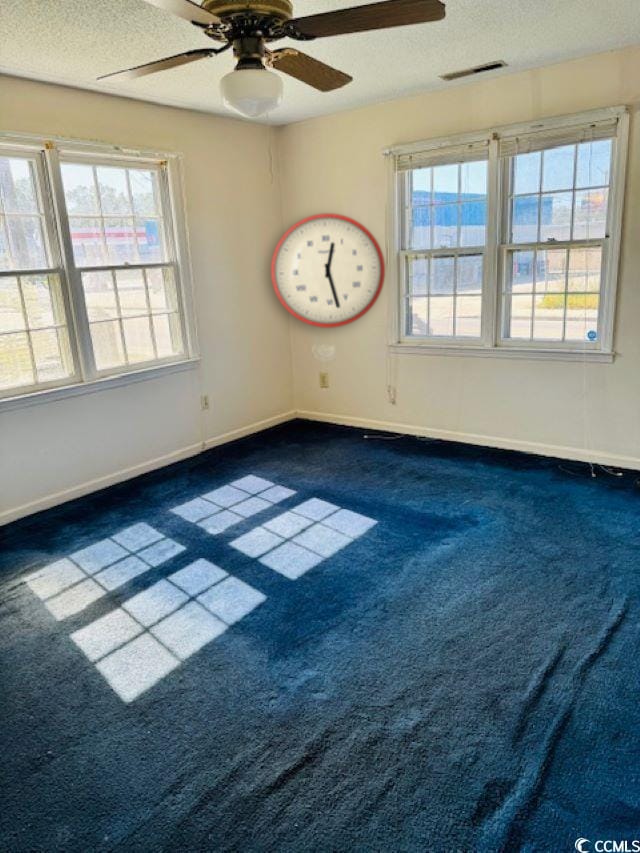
12:28
